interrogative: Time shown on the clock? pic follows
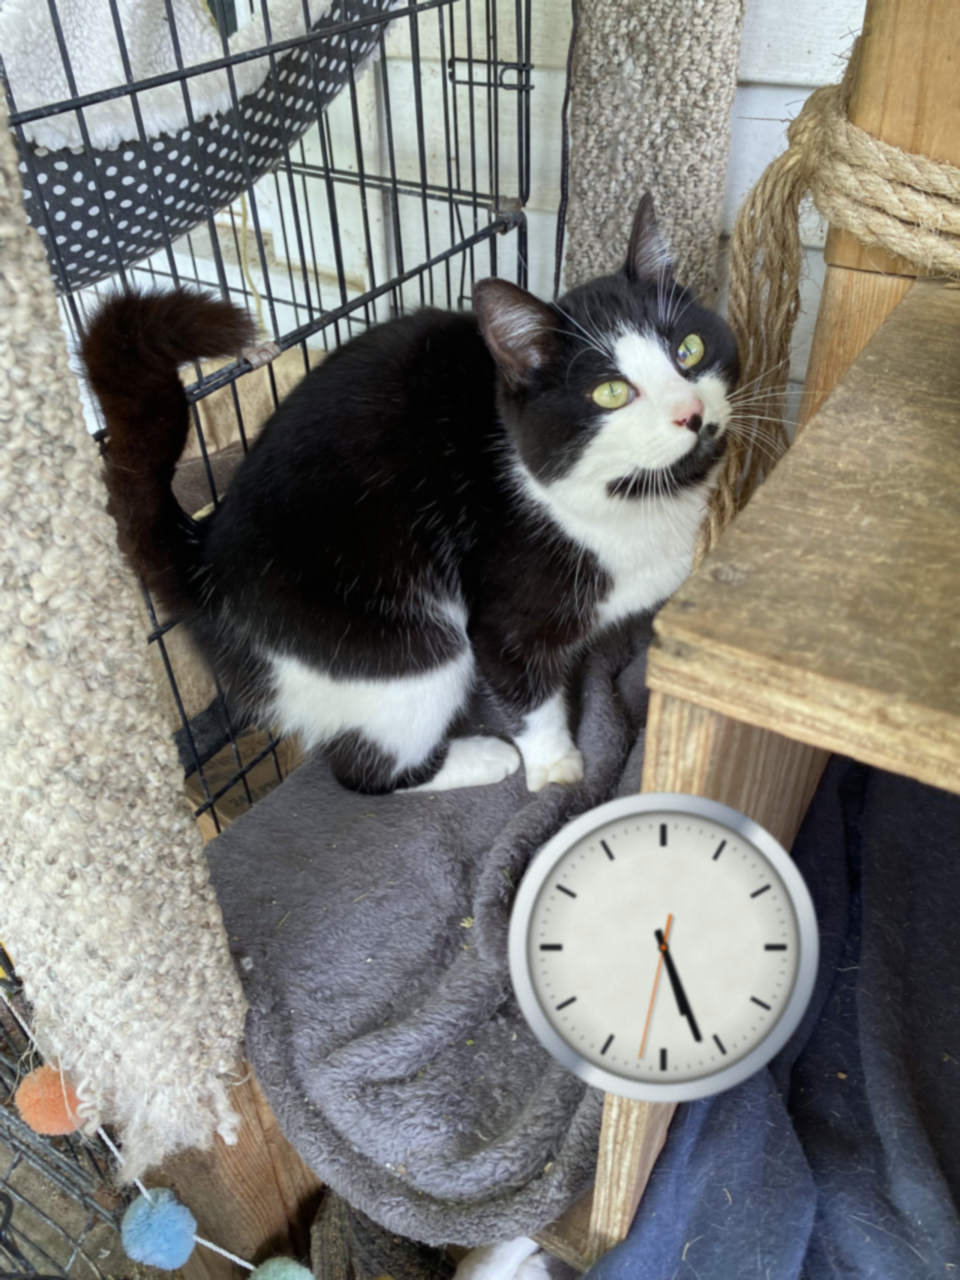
5:26:32
